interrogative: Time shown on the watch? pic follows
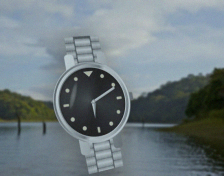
6:11
